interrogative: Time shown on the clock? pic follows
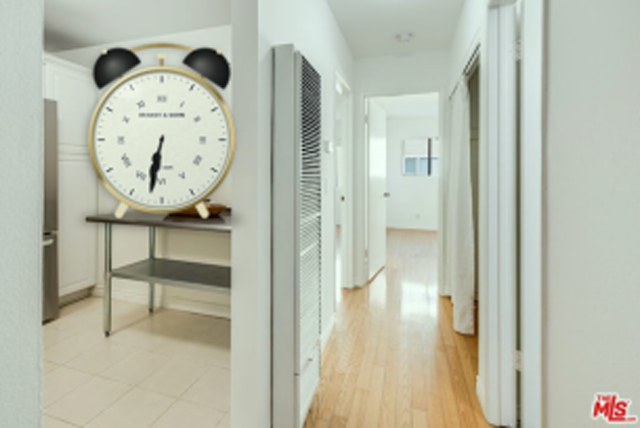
6:32
